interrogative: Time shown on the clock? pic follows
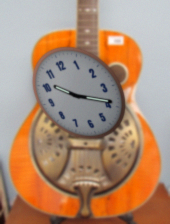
10:19
